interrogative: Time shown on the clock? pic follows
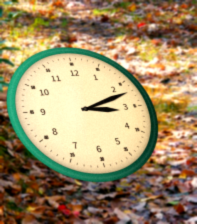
3:12
